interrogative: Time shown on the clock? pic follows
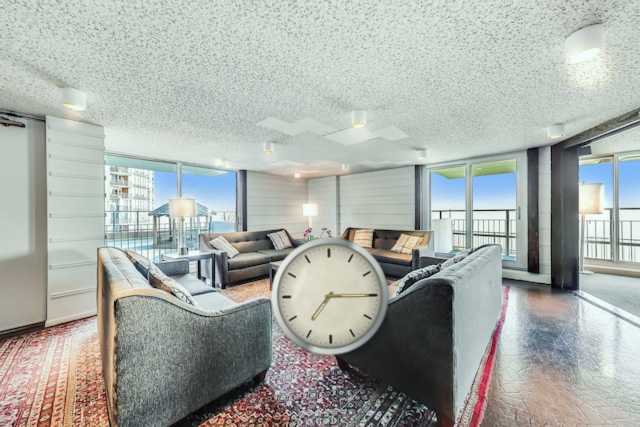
7:15
